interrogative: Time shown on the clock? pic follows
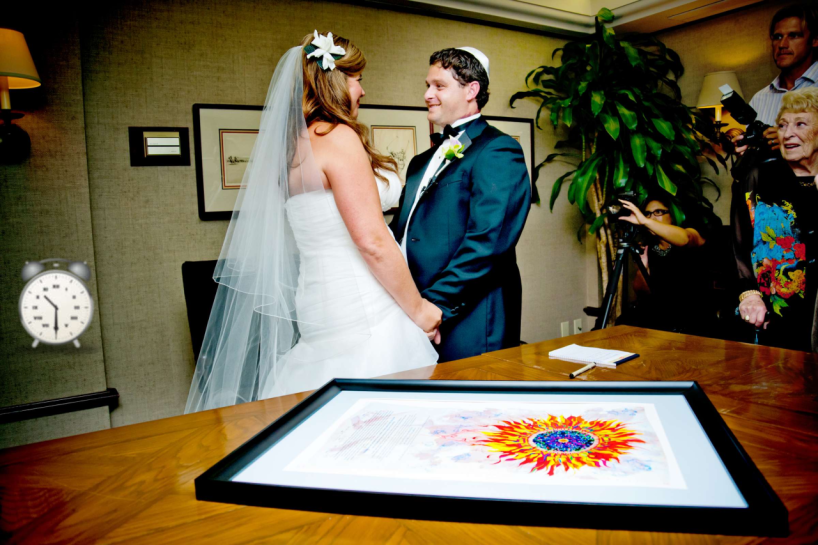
10:30
